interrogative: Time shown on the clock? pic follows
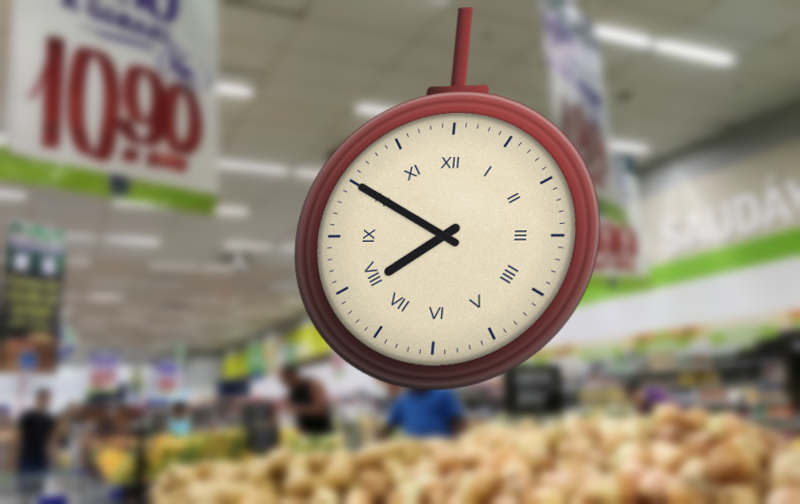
7:50
